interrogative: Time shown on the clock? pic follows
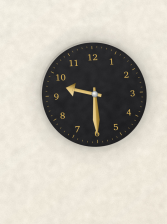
9:30
